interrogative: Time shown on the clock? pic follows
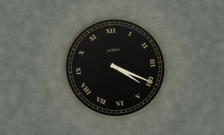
4:20
